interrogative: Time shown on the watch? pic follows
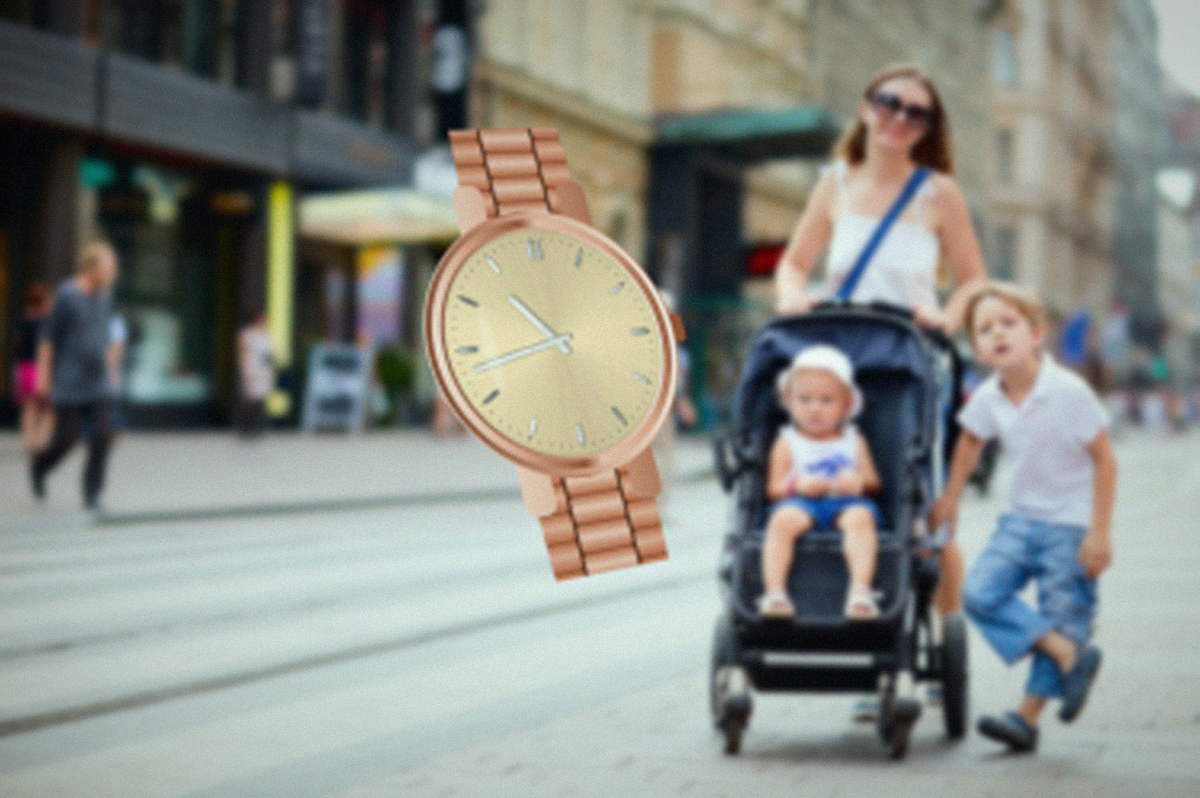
10:43
